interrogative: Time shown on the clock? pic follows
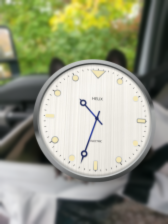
10:33
